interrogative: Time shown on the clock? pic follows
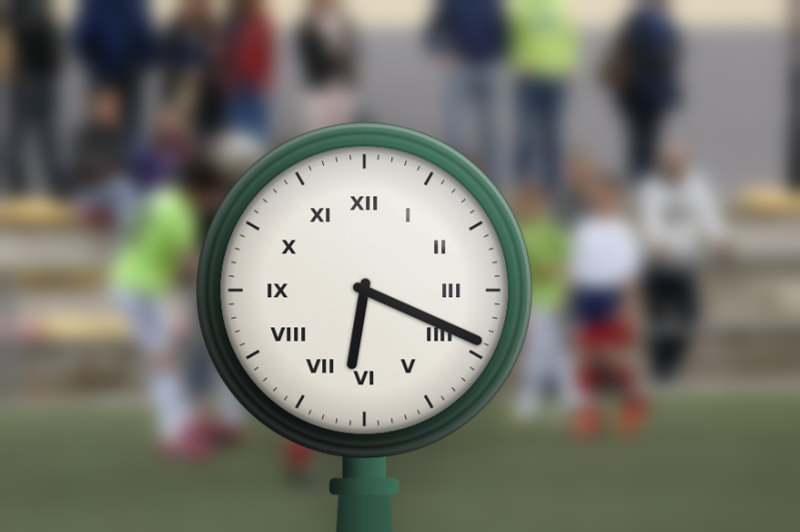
6:19
